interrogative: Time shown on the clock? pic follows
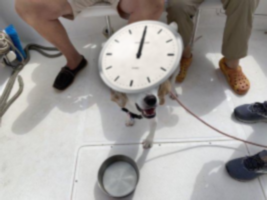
12:00
